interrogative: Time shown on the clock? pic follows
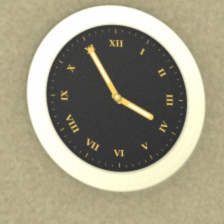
3:55
